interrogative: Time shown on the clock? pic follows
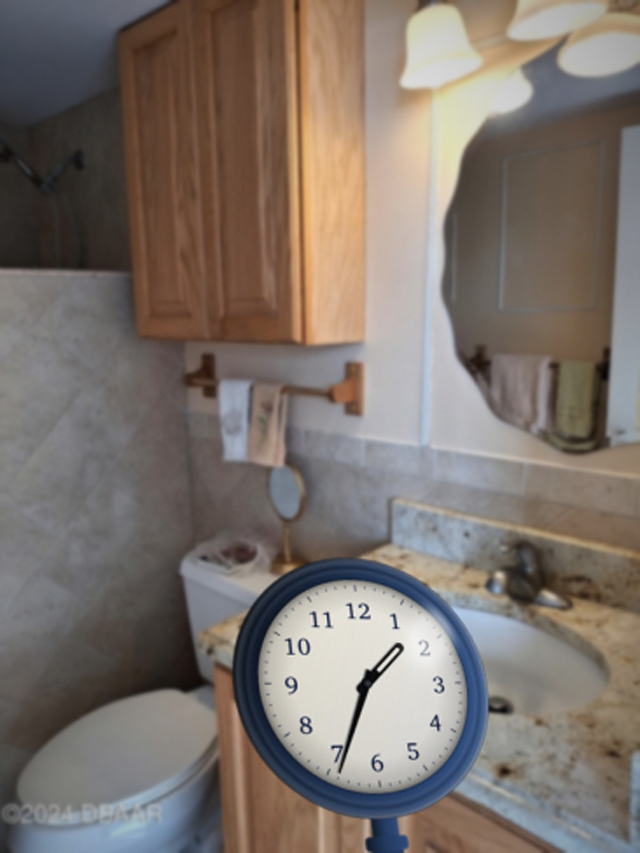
1:34
